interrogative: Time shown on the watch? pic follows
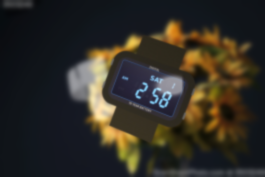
2:58
